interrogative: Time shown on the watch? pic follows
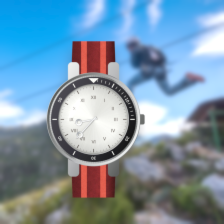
8:37
